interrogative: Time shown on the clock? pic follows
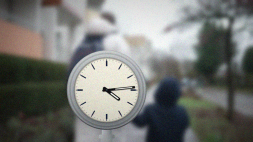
4:14
